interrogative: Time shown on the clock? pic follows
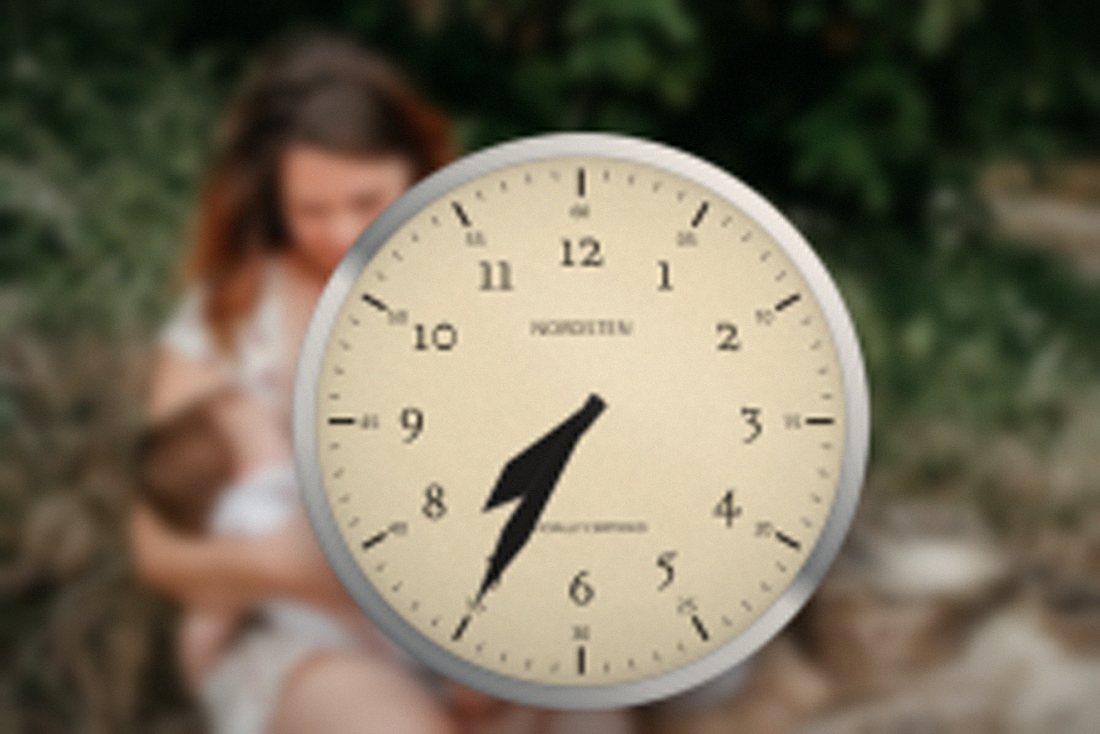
7:35
